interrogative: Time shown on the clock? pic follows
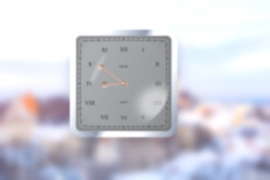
8:51
